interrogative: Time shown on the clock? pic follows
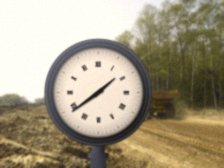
1:39
